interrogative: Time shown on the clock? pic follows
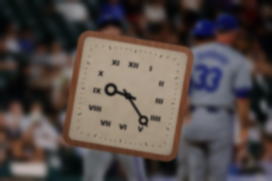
9:23
